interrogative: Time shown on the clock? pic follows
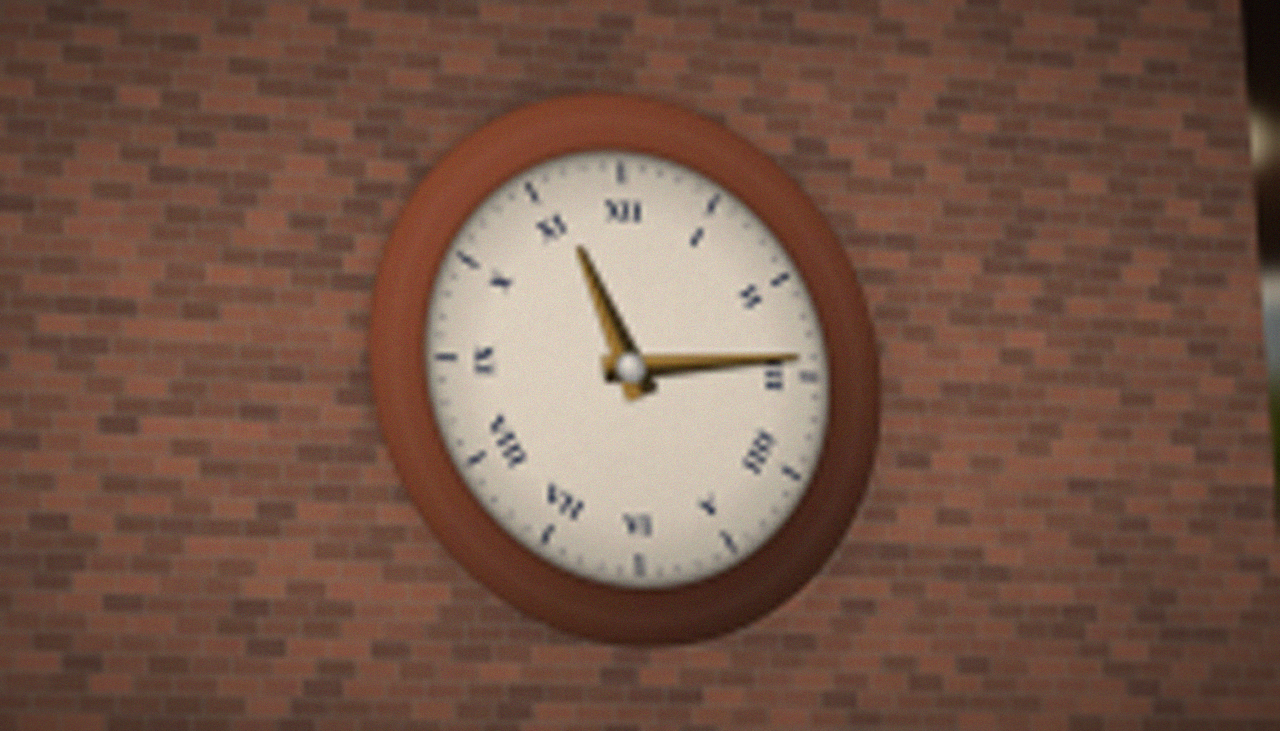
11:14
